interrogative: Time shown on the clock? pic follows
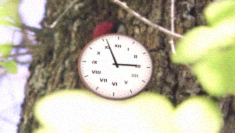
2:56
